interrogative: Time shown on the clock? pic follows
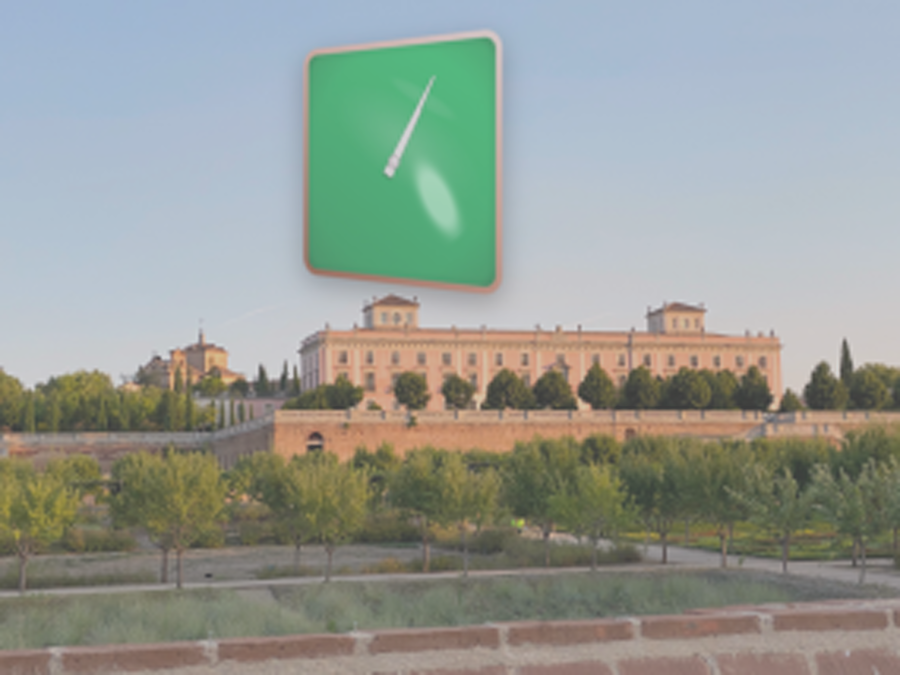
1:05
